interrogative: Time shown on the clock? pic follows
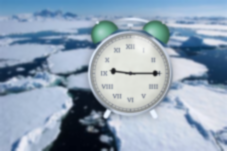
9:15
